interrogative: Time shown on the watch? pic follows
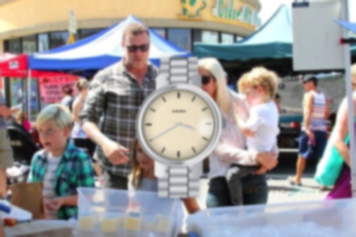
3:40
